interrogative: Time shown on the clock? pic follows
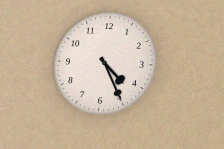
4:25
